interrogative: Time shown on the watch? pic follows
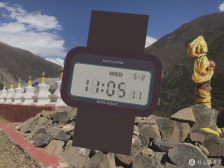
11:05:11
